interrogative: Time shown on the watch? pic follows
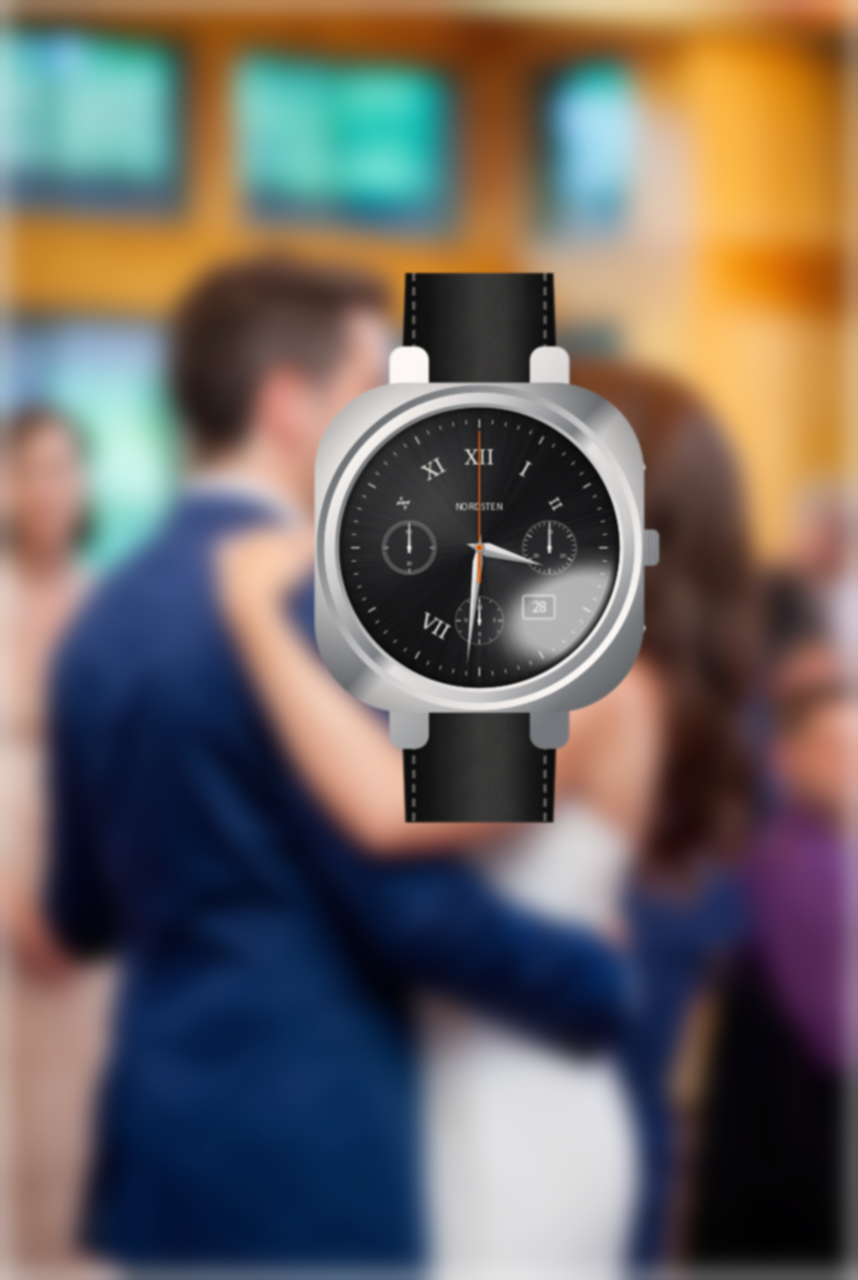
3:31
